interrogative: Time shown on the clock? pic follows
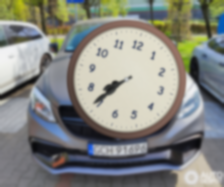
7:36
